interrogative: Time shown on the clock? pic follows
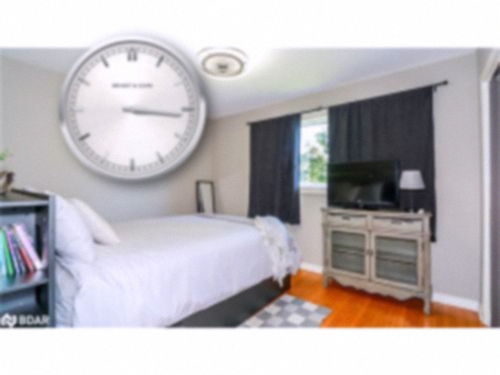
3:16
